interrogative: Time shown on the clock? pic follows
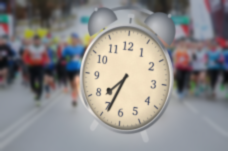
7:34
